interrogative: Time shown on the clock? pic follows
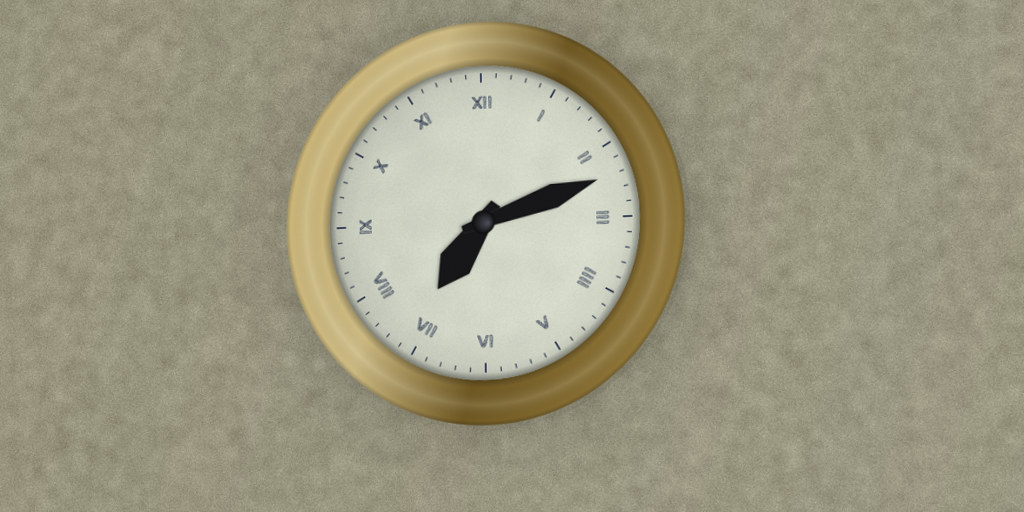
7:12
